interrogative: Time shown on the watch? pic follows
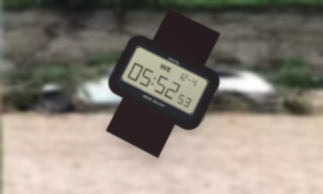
5:52
